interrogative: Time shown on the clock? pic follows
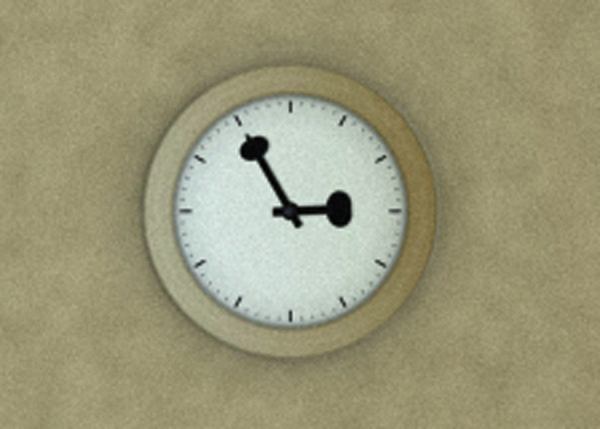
2:55
